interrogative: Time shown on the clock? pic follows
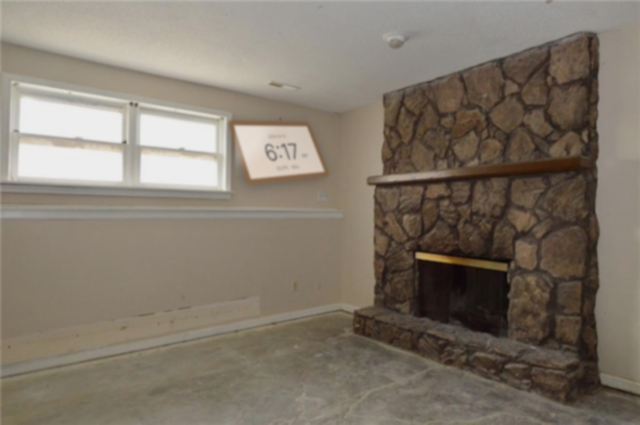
6:17
